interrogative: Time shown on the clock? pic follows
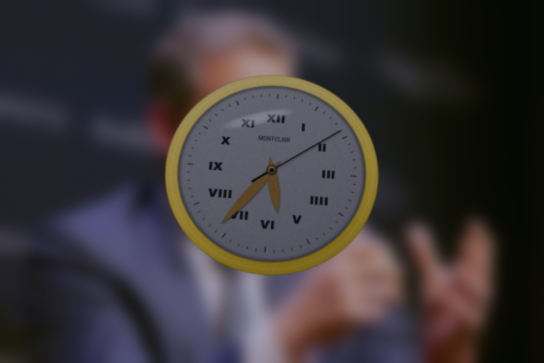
5:36:09
